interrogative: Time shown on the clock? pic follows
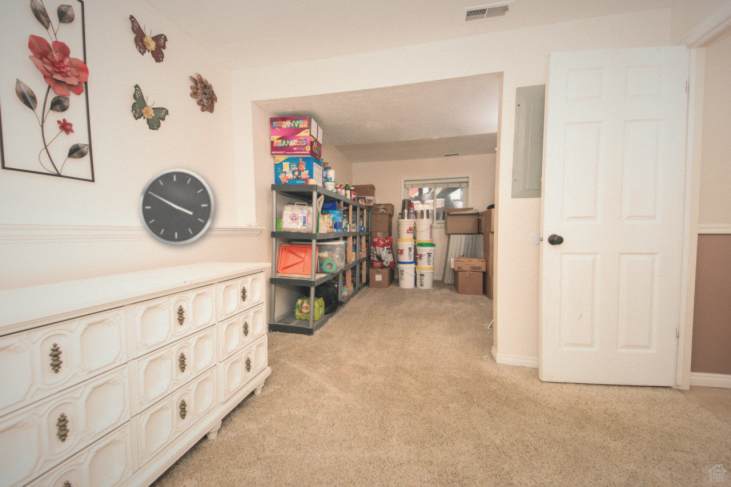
3:50
